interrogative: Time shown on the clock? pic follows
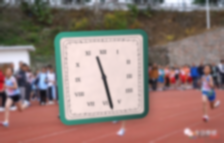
11:28
